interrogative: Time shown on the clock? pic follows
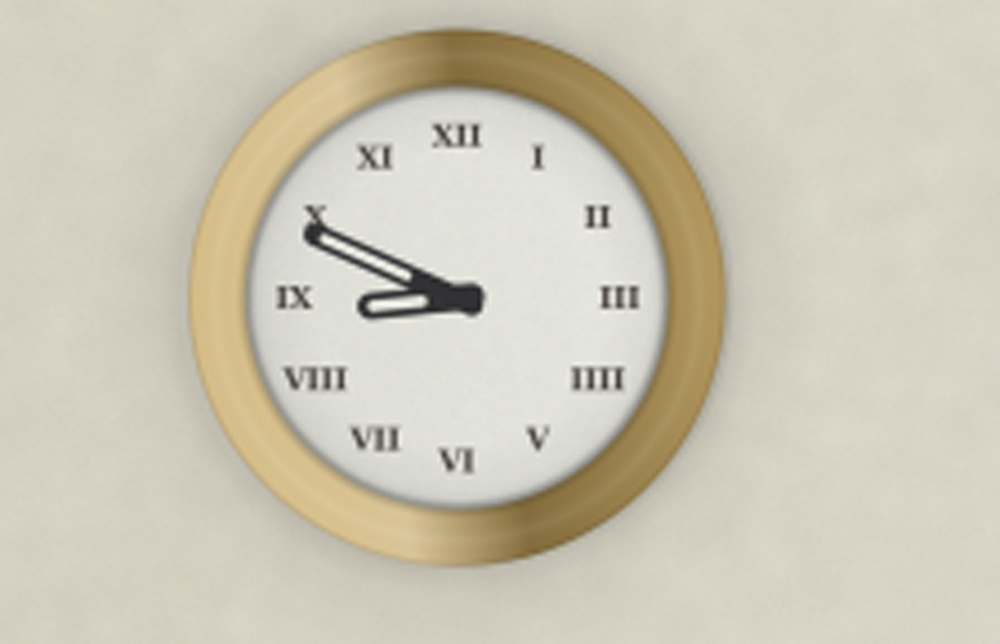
8:49
